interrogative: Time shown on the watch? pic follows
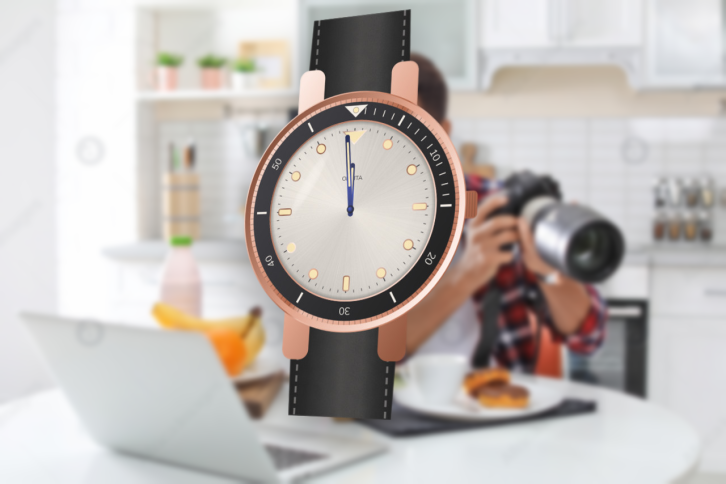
11:59
